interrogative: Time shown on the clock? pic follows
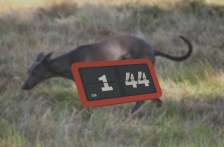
1:44
